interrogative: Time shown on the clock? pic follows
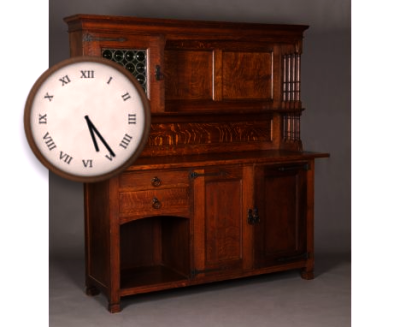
5:24
